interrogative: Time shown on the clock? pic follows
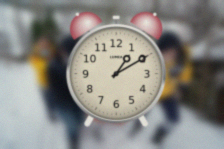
1:10
